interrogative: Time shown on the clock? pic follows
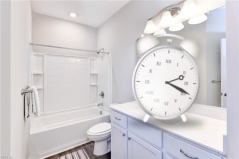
2:19
